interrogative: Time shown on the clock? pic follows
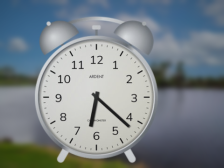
6:22
